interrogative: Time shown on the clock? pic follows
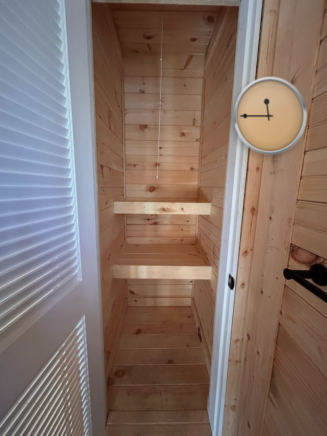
11:45
